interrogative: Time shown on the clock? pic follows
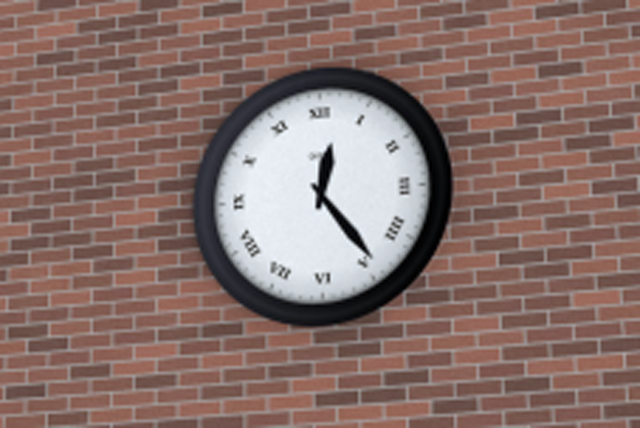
12:24
